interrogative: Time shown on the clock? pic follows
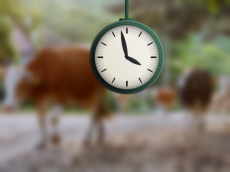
3:58
